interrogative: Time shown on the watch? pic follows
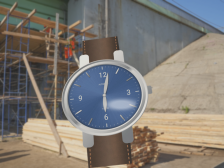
6:02
